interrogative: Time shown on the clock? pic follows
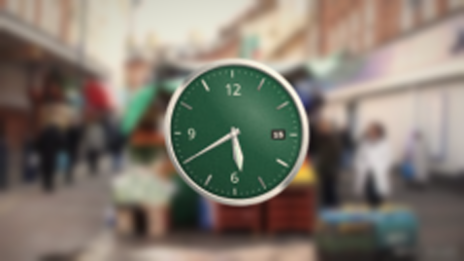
5:40
